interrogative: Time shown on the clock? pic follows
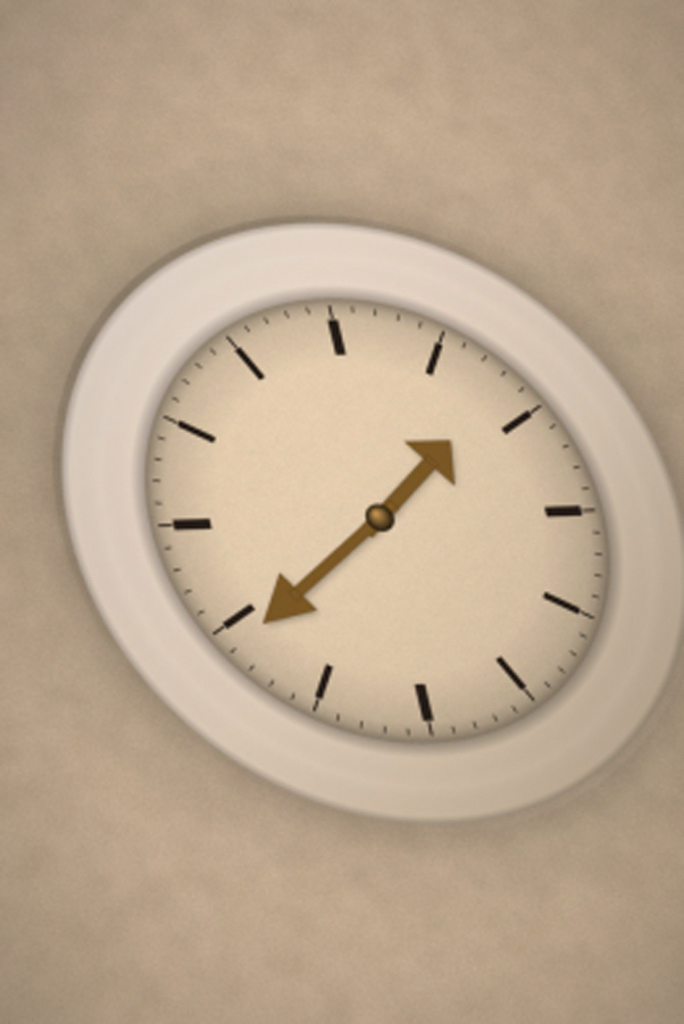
1:39
